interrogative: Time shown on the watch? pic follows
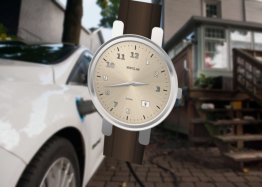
2:42
